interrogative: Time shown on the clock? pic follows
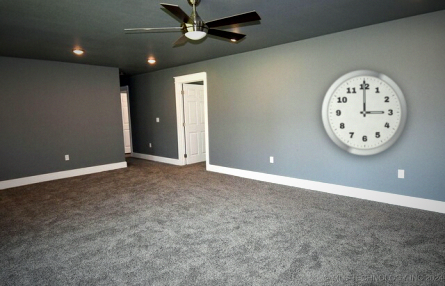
3:00
